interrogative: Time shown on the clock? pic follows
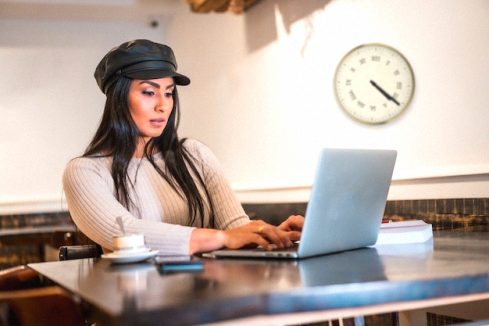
4:21
